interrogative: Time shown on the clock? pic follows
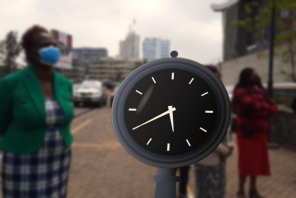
5:40
